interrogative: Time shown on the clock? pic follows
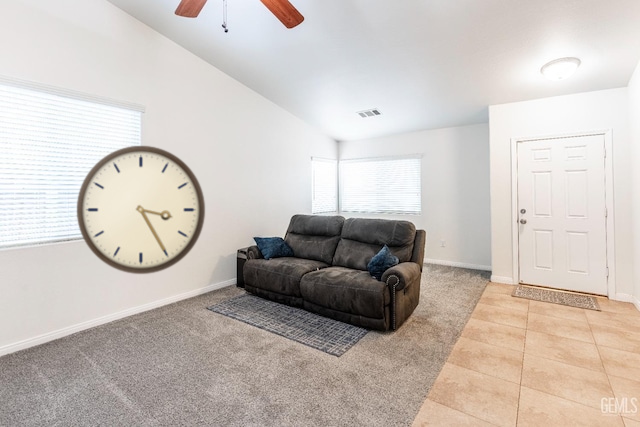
3:25
